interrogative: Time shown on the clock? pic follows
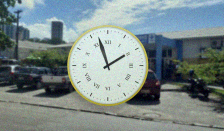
1:57
